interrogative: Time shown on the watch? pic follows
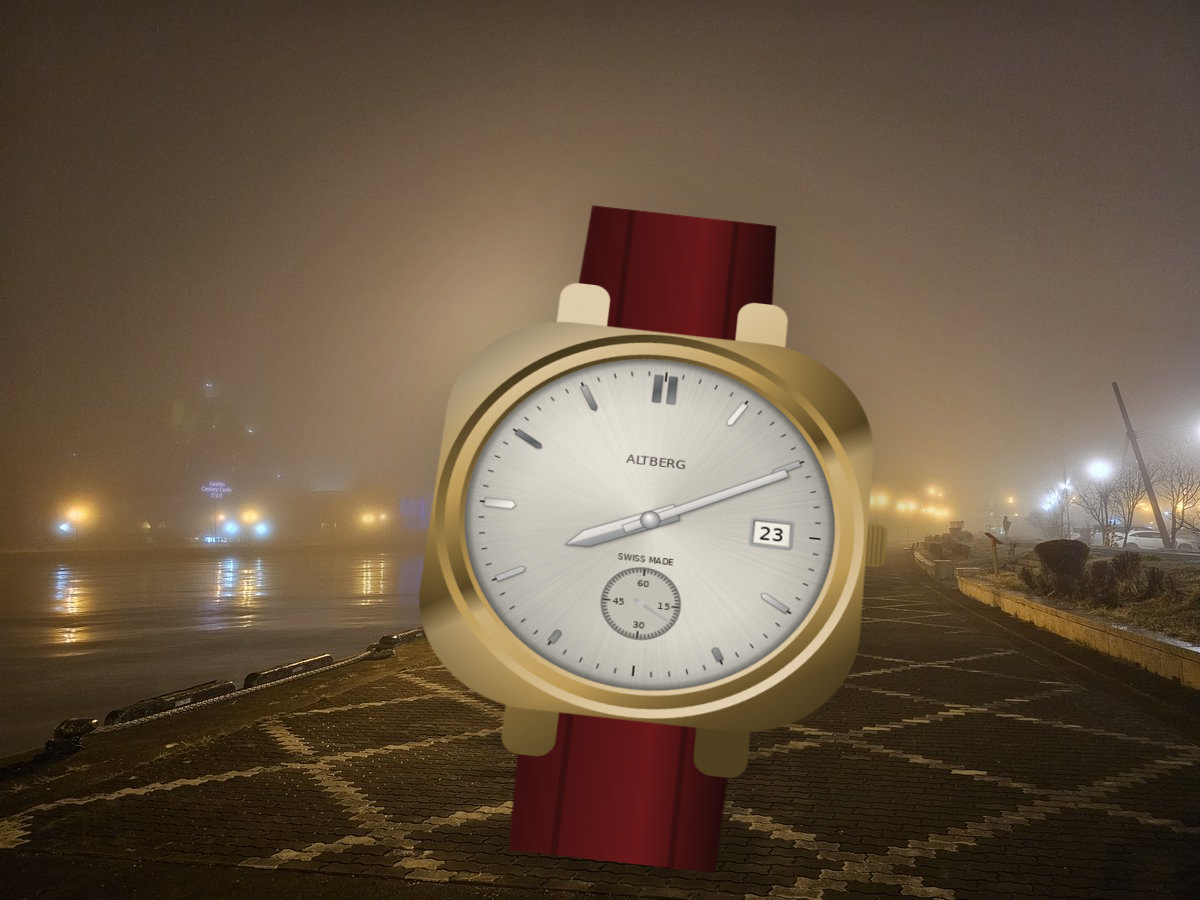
8:10:20
